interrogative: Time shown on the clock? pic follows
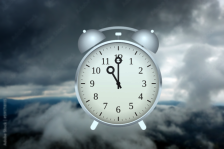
11:00
